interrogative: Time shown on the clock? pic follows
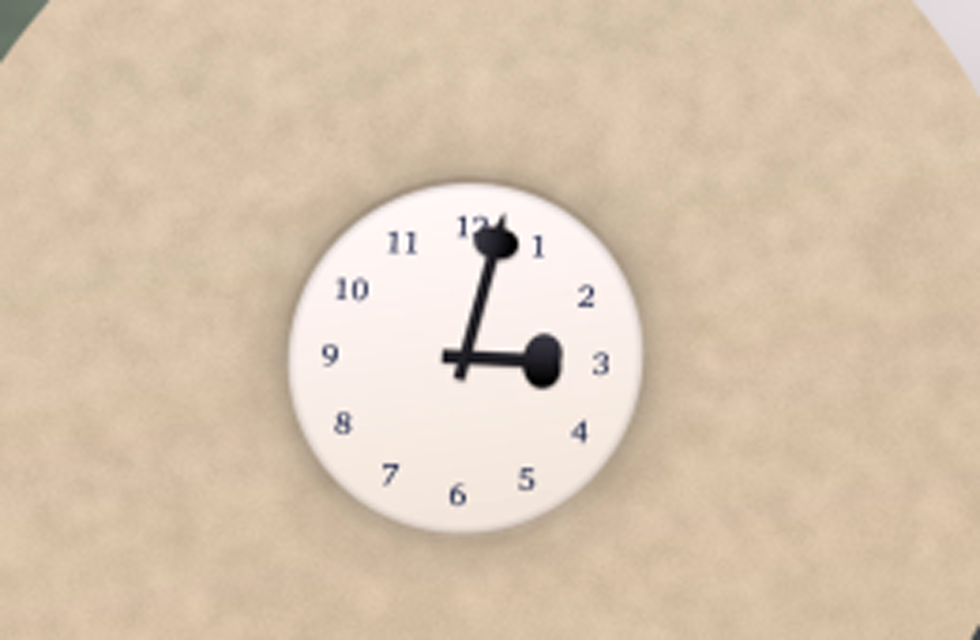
3:02
